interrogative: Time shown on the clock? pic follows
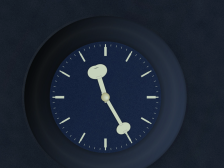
11:25
